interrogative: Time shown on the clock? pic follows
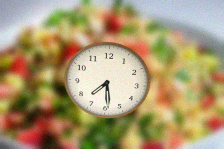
7:29
